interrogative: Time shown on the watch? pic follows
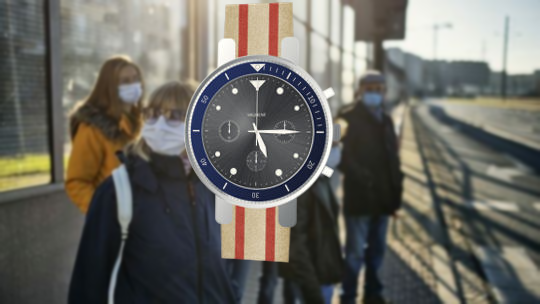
5:15
